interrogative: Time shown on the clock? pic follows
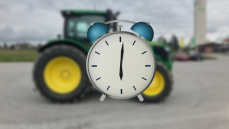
6:01
